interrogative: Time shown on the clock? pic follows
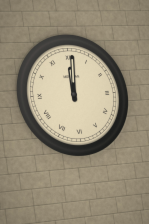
12:01
